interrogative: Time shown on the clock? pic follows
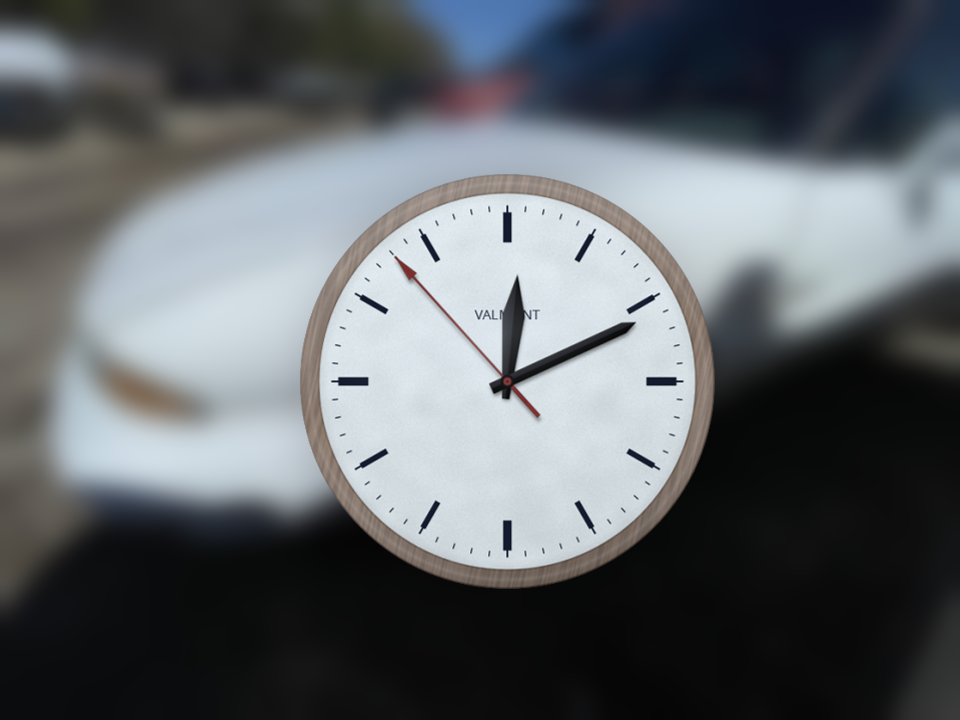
12:10:53
